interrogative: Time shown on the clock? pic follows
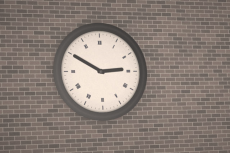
2:50
